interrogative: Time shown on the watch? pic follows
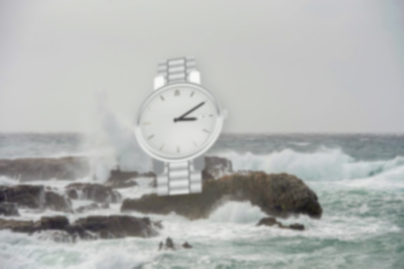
3:10
